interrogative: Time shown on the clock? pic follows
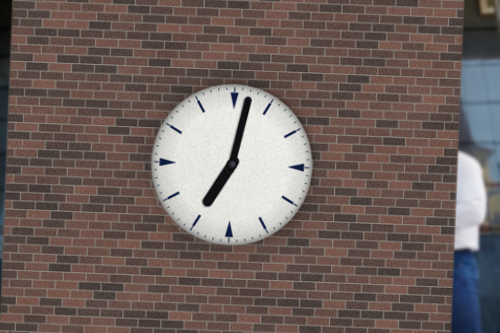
7:02
